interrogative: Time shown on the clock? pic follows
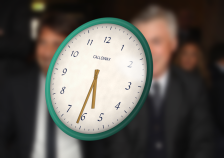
5:31
